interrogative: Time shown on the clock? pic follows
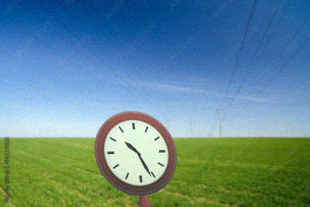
10:26
